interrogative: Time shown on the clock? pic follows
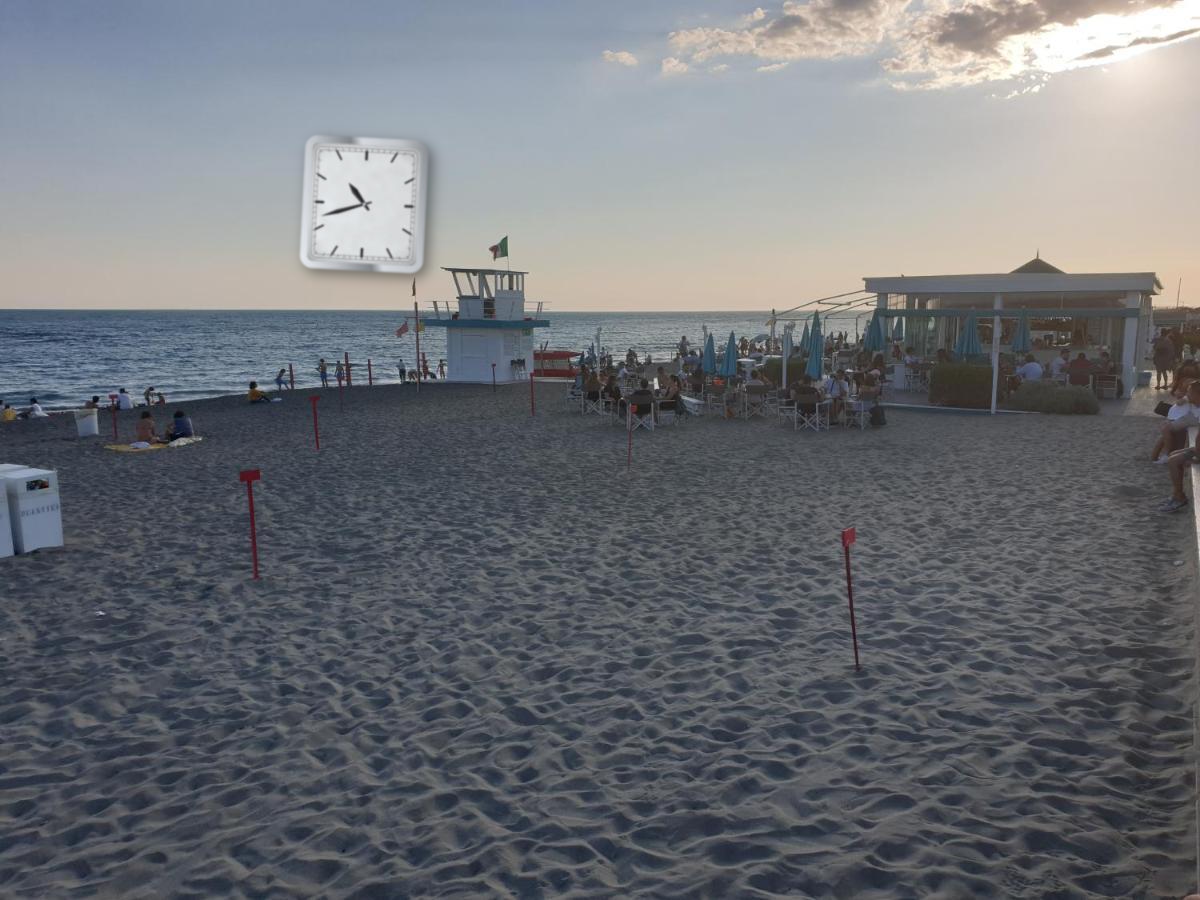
10:42
